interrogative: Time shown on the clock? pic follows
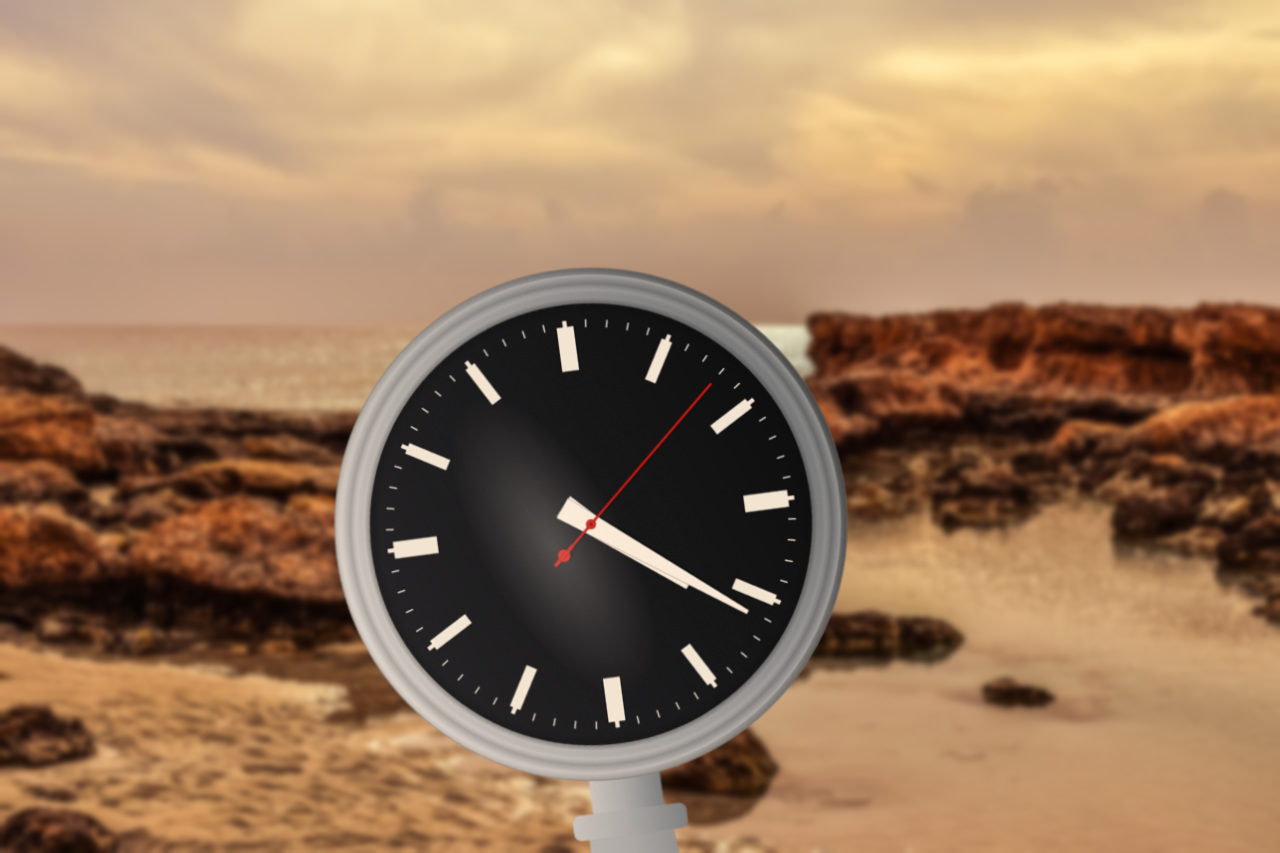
4:21:08
